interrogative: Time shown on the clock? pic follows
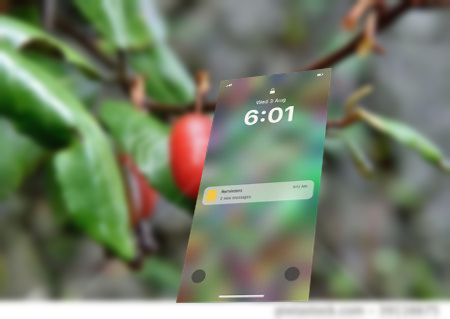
6:01
